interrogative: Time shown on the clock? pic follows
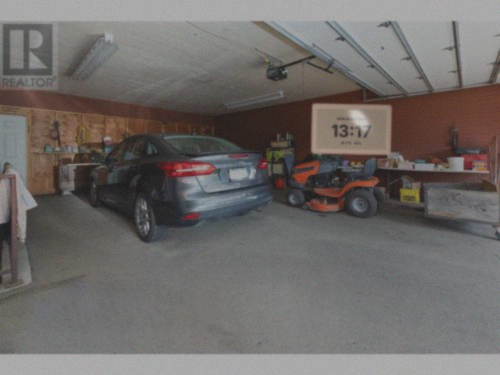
13:17
